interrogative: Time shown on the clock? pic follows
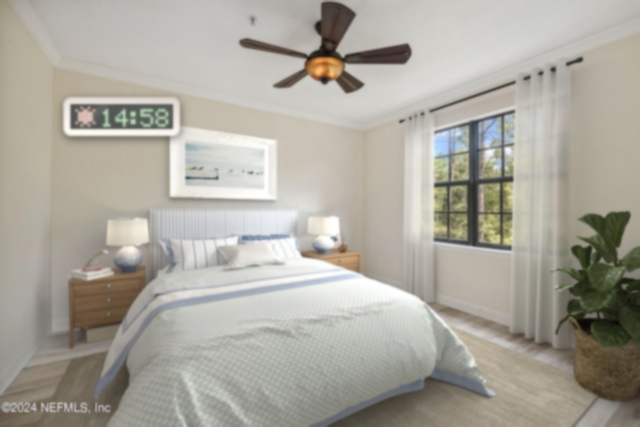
14:58
